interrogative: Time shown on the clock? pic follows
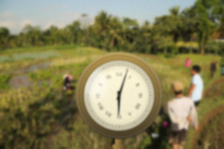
6:03
